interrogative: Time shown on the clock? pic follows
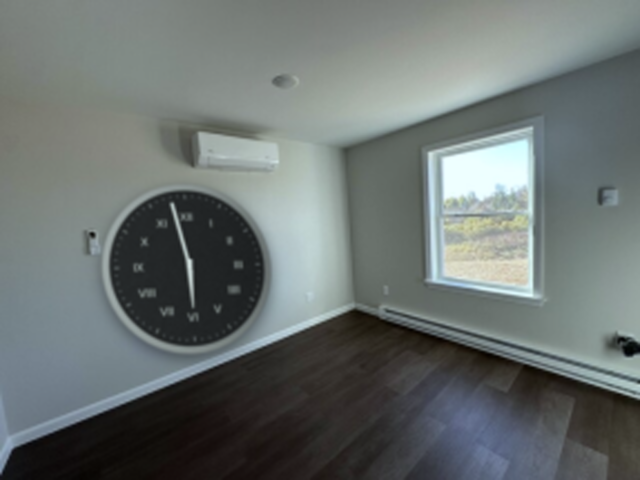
5:58
